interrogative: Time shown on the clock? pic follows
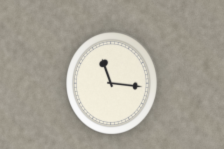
11:16
